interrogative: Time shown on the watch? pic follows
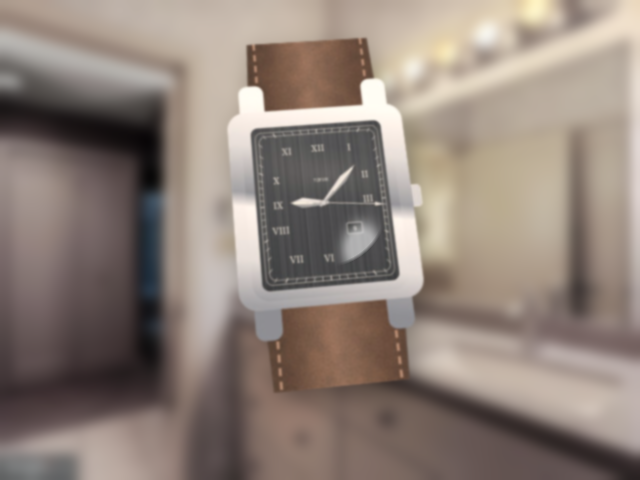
9:07:16
